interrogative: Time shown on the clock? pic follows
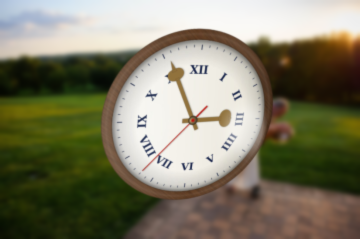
2:55:37
